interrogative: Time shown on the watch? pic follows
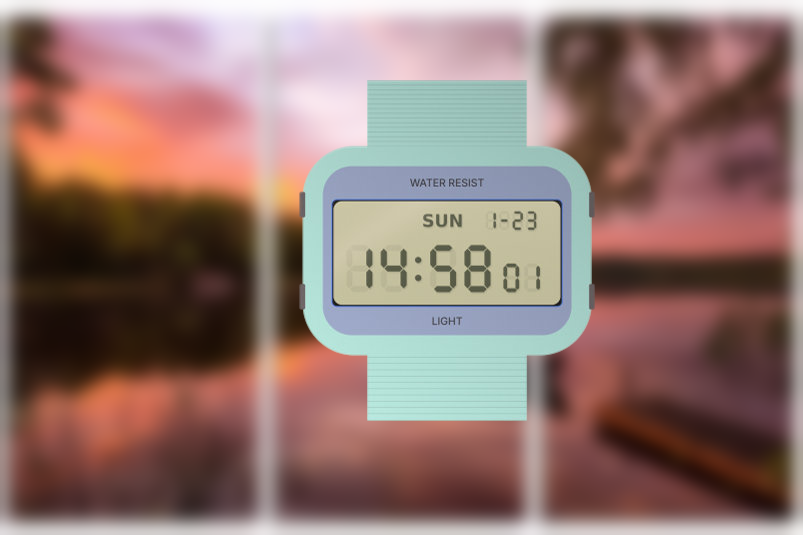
14:58:01
